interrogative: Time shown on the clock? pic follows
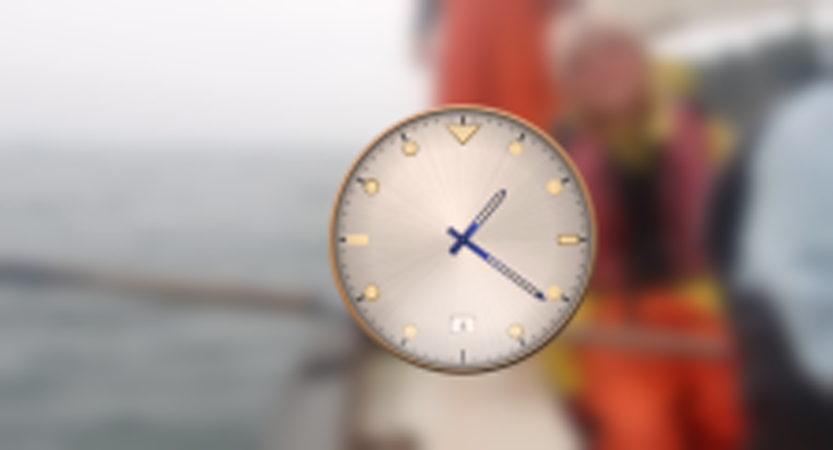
1:21
